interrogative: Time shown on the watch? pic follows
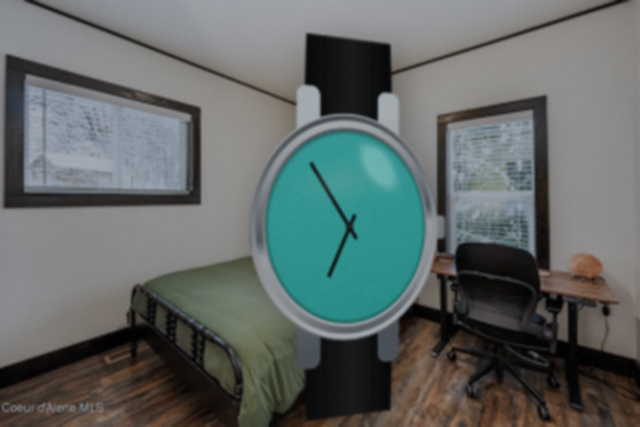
6:54
